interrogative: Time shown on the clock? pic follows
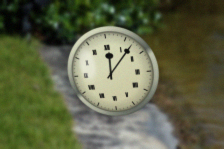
12:07
